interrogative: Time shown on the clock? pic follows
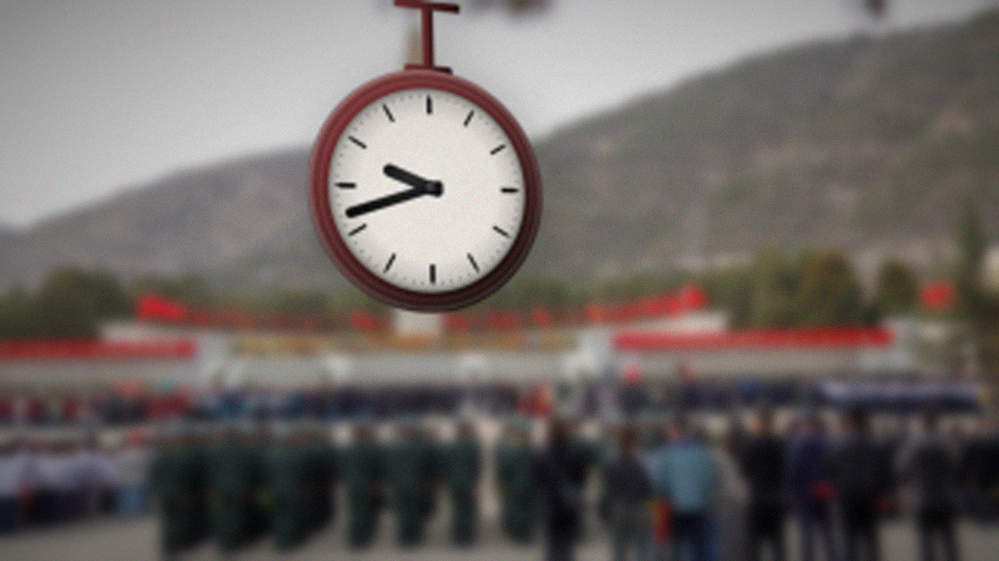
9:42
